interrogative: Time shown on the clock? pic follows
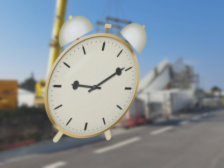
9:09
